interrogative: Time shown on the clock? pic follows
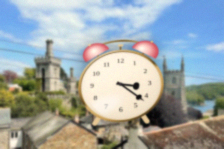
3:22
